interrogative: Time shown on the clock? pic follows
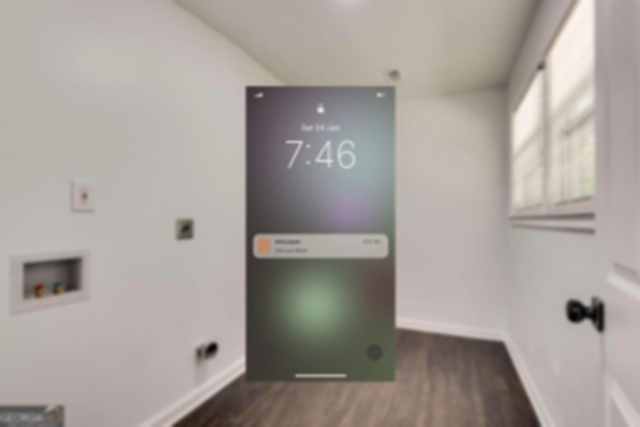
7:46
